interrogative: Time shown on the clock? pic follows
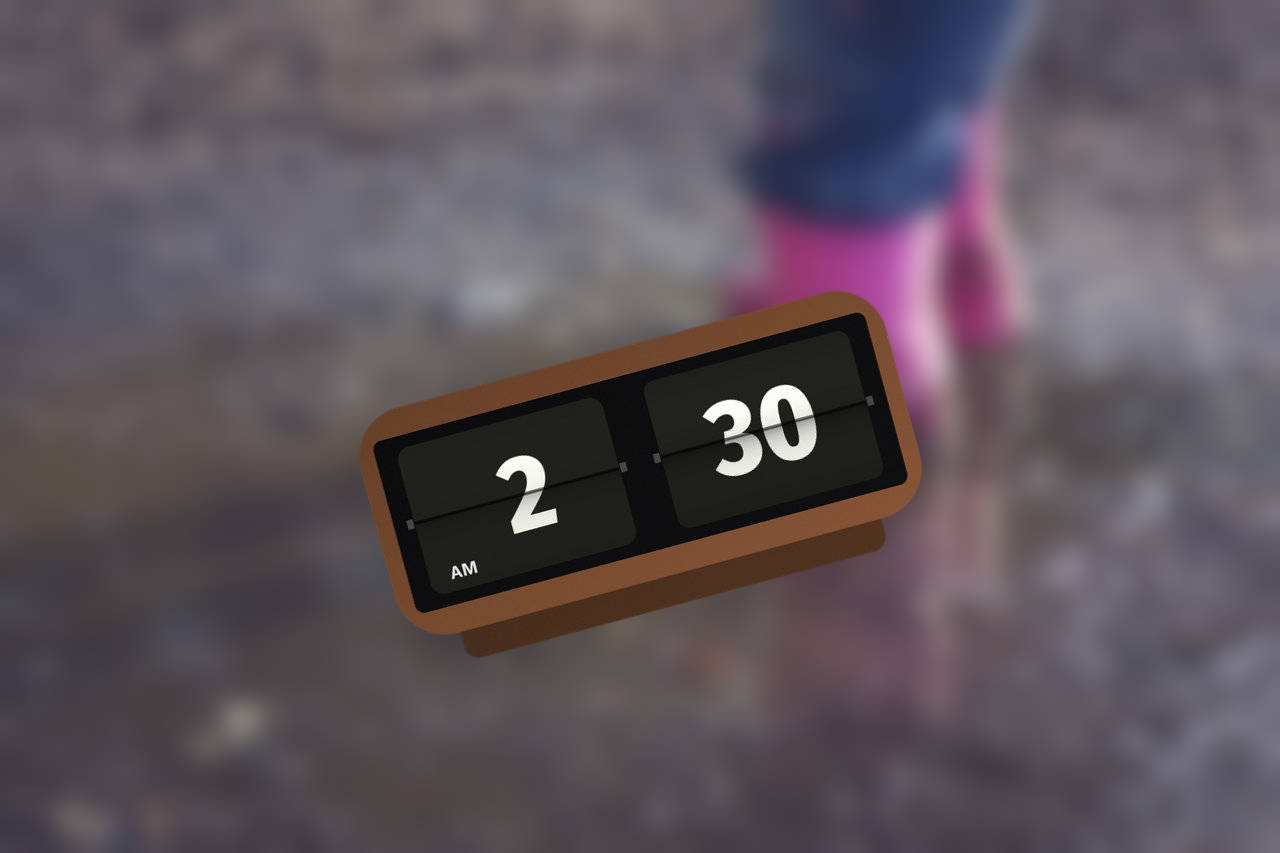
2:30
